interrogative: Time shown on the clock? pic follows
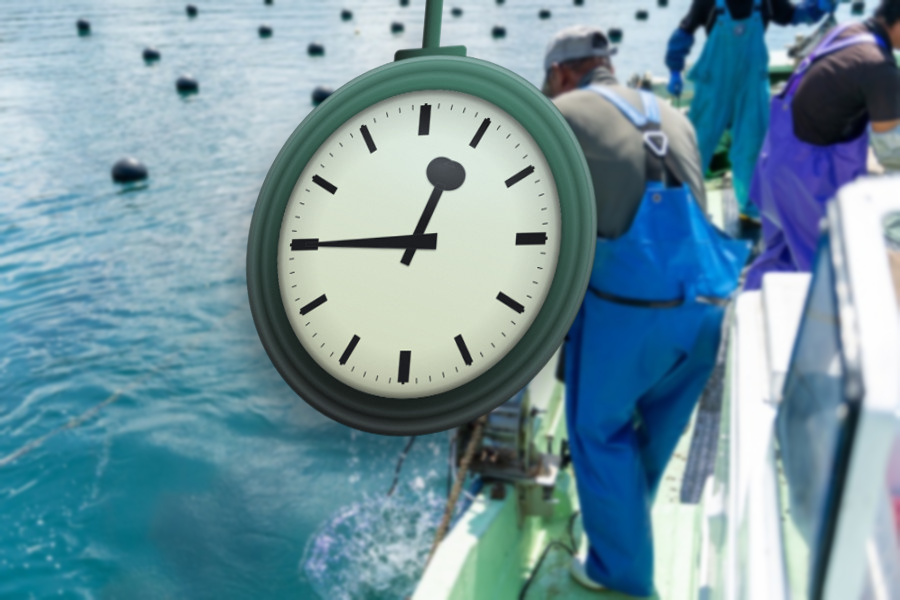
12:45
